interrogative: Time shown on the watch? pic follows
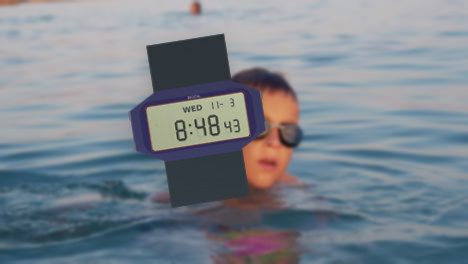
8:48:43
